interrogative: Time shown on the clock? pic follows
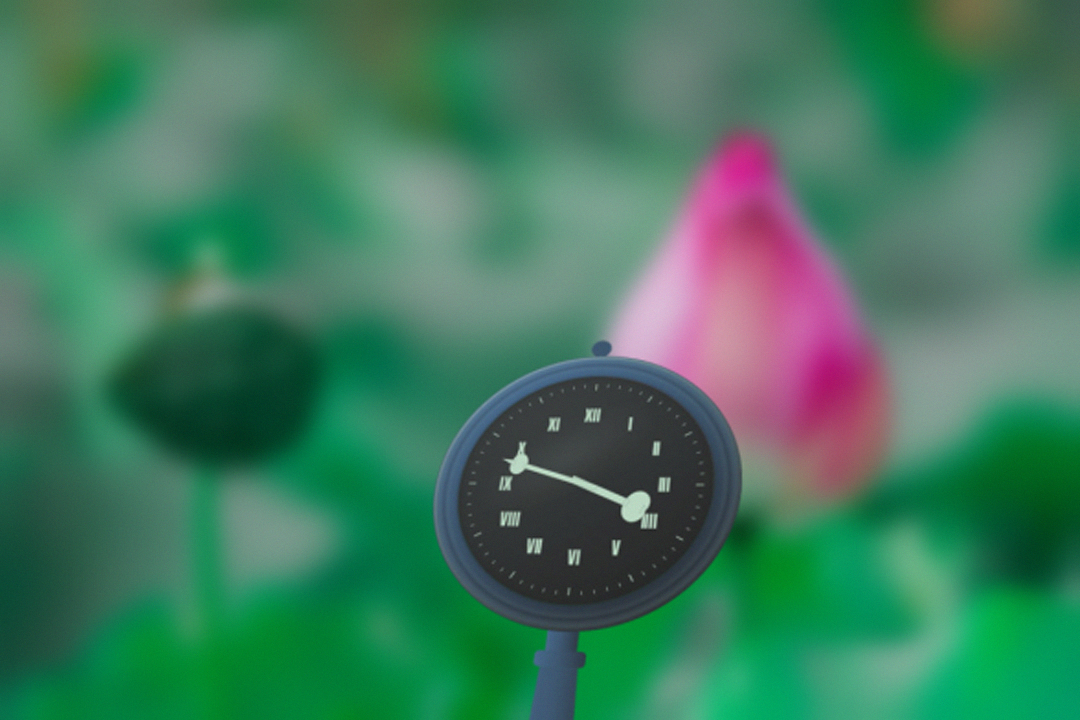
3:48
